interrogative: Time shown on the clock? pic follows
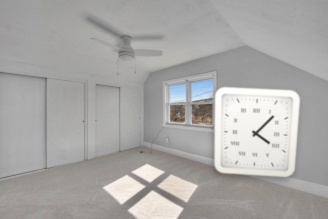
4:07
